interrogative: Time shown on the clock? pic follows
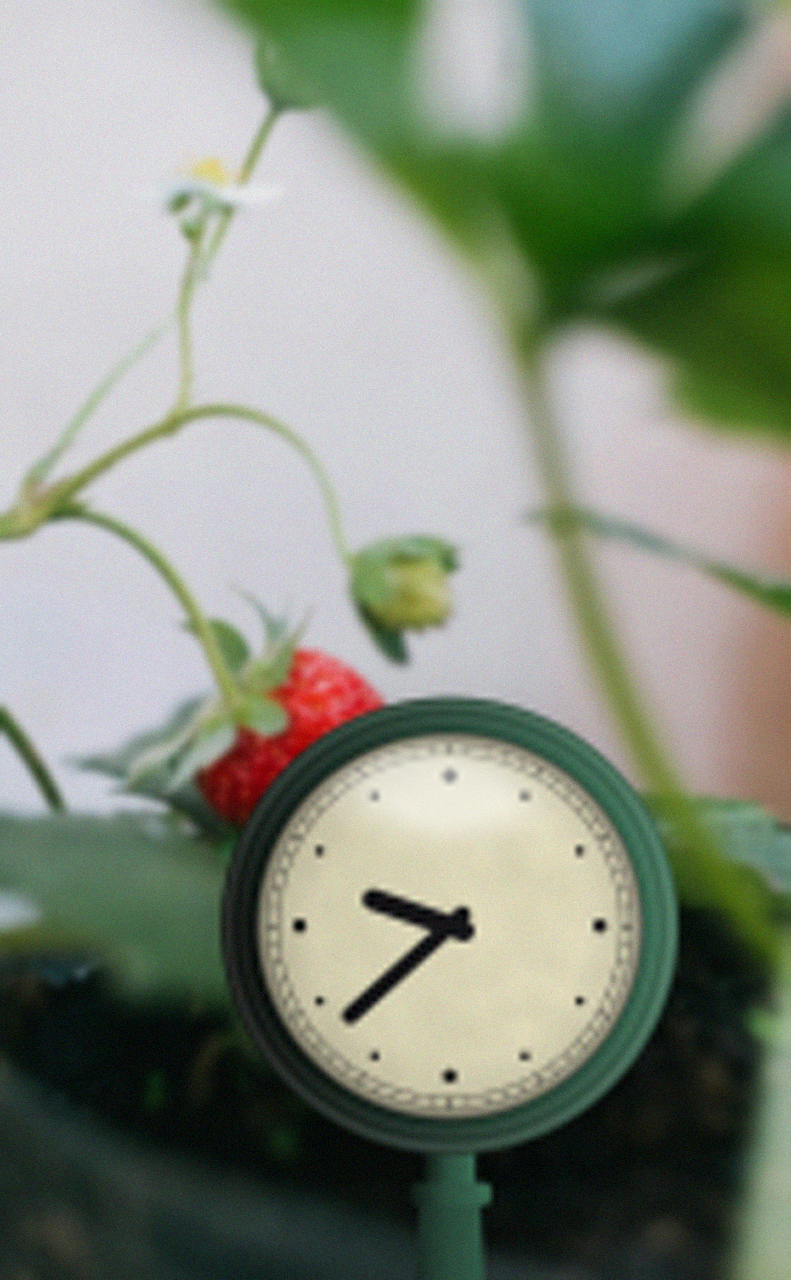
9:38
